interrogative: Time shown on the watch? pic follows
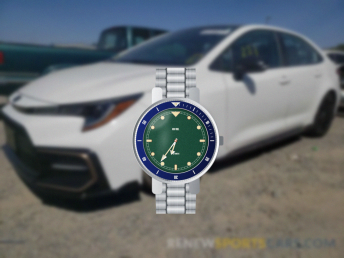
6:36
